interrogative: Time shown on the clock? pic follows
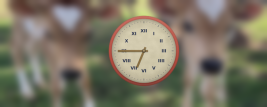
6:45
